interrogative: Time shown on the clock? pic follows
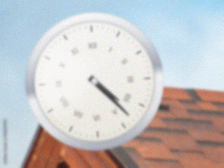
4:23
